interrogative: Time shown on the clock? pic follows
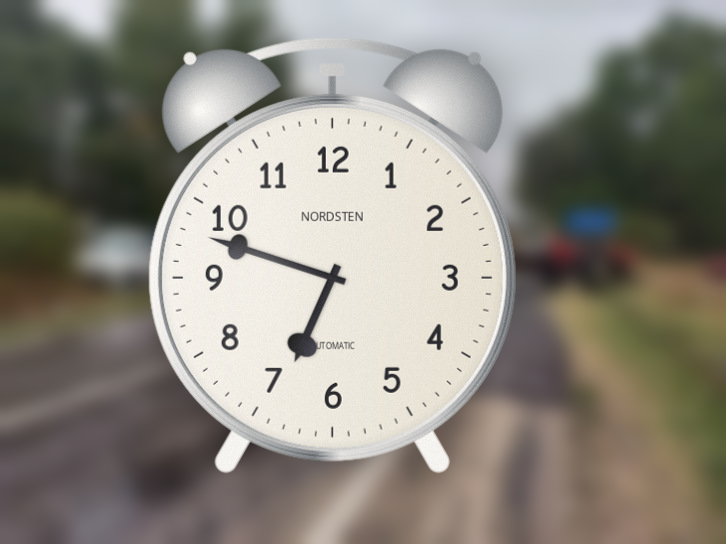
6:48
